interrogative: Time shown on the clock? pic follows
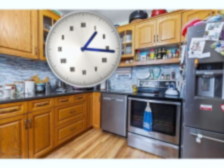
1:16
